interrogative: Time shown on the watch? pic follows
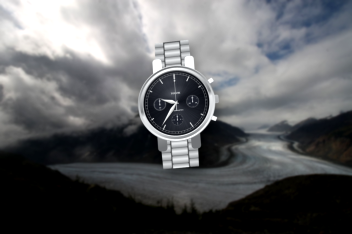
9:36
